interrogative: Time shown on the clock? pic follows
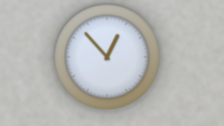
12:53
